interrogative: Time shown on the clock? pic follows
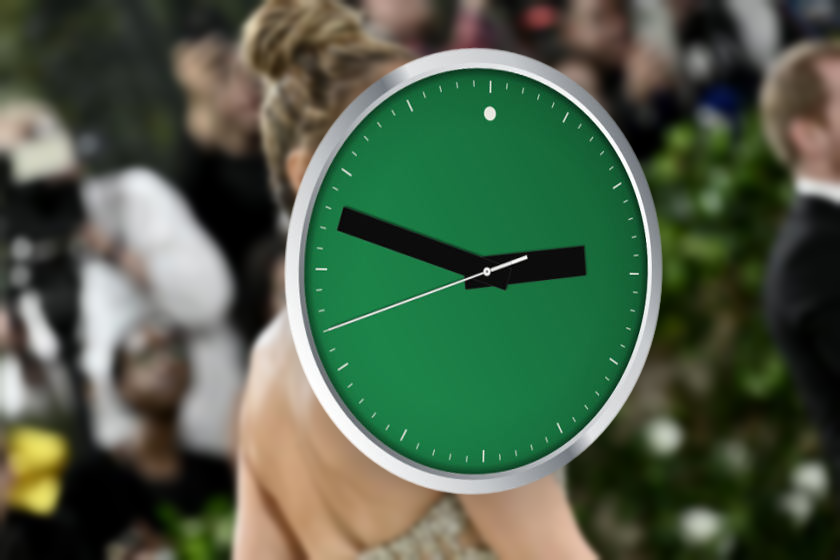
2:47:42
